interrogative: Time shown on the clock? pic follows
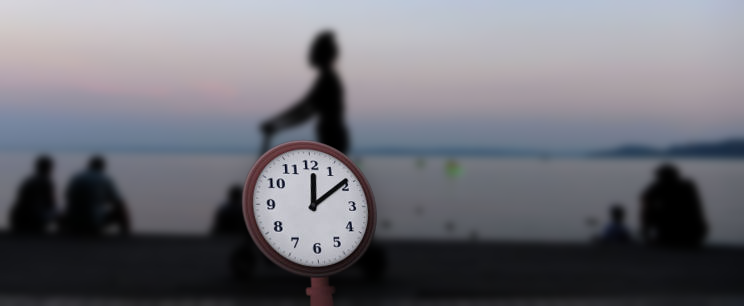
12:09
